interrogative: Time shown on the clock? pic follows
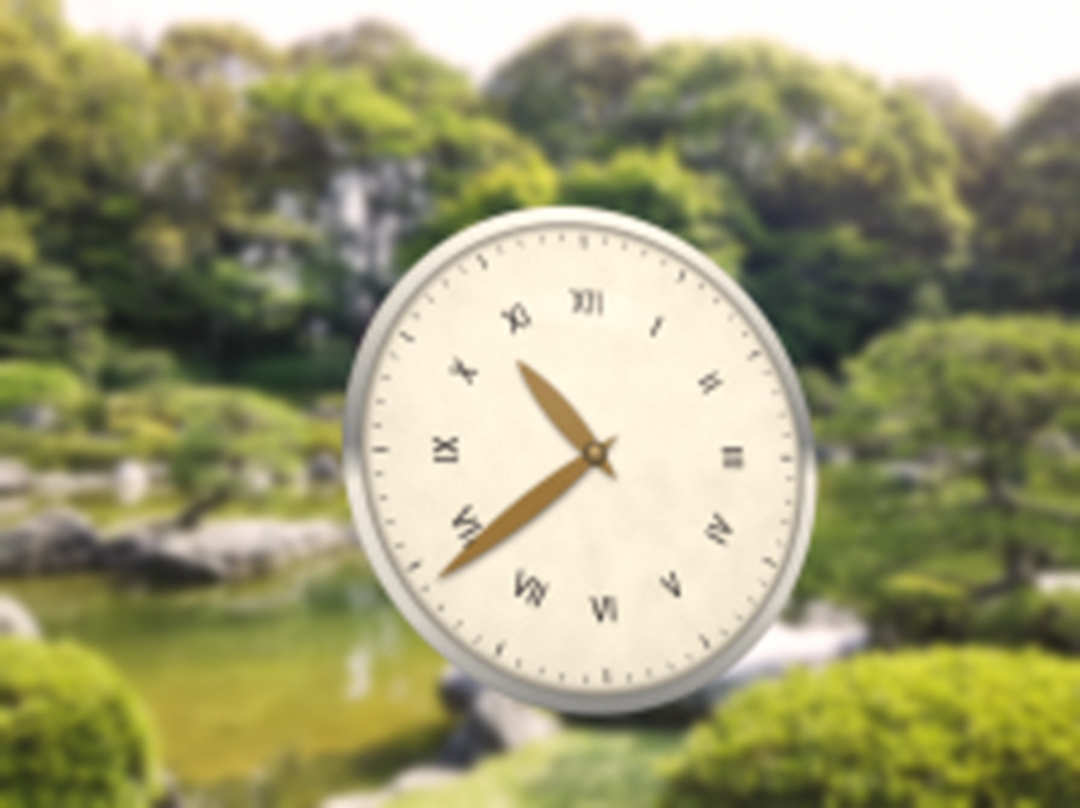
10:39
